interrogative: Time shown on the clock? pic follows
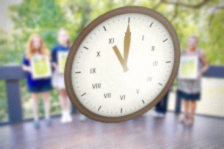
11:00
